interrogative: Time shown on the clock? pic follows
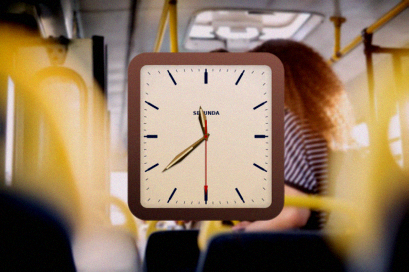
11:38:30
